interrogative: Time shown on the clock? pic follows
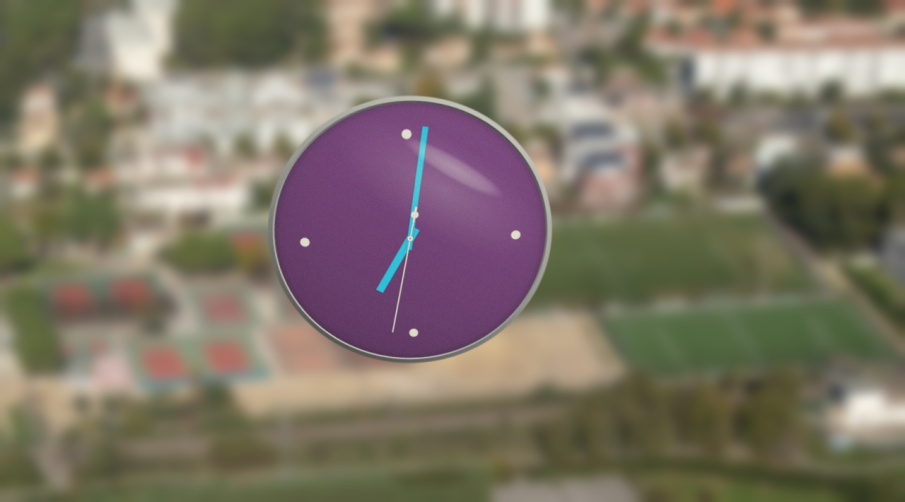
7:01:32
